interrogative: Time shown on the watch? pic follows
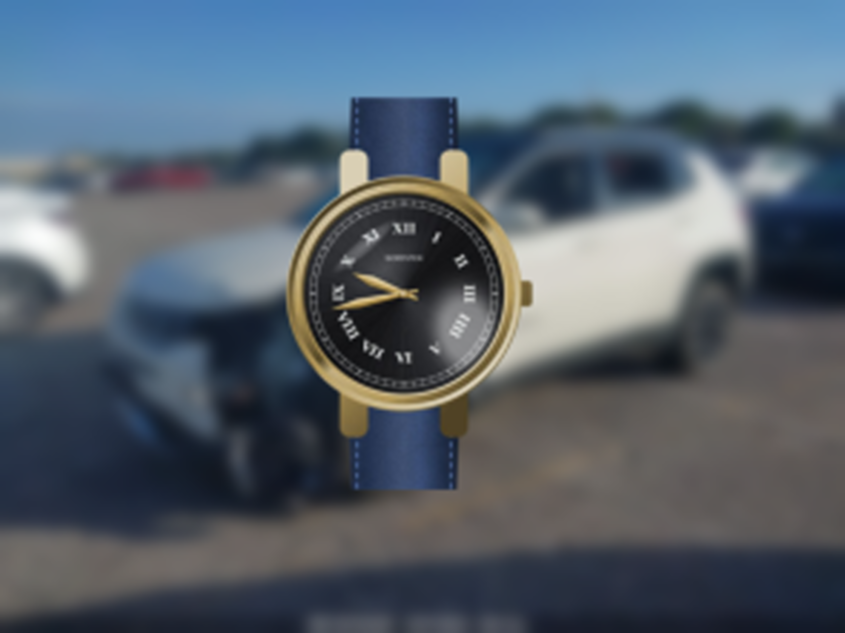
9:43
